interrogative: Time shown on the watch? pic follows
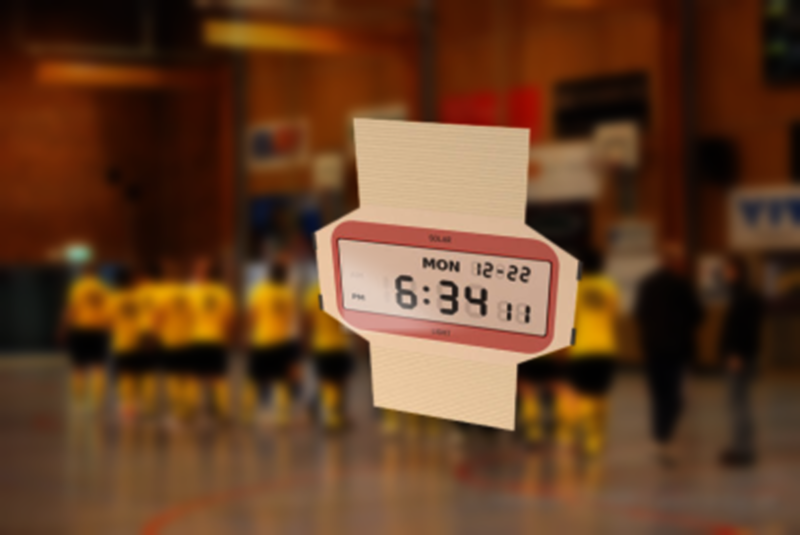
6:34:11
